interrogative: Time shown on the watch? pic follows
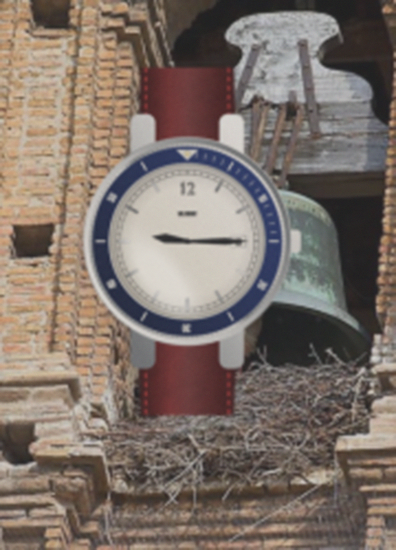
9:15
